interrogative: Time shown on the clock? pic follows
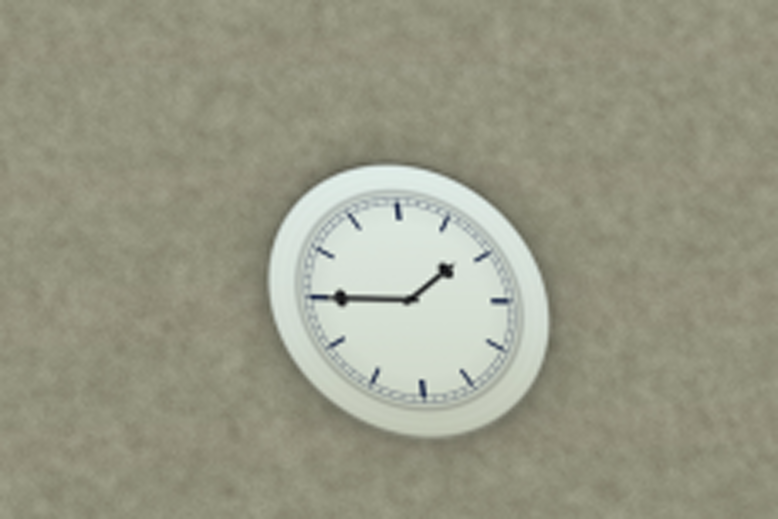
1:45
